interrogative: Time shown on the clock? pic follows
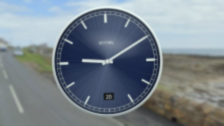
9:10
